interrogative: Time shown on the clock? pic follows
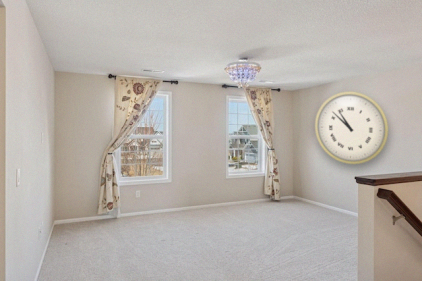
10:52
